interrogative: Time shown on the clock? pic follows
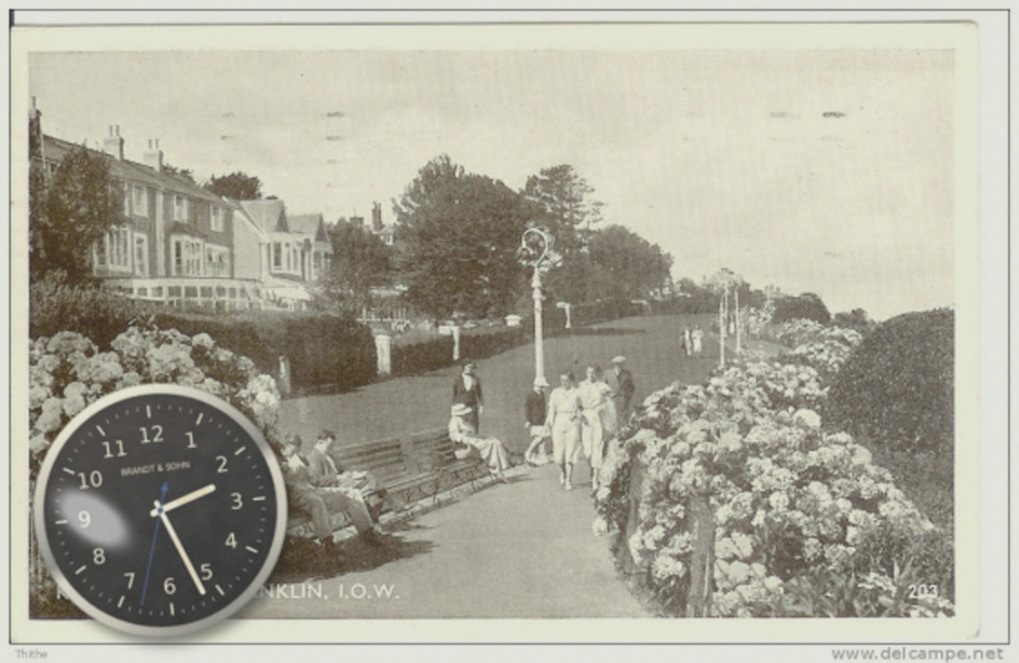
2:26:33
